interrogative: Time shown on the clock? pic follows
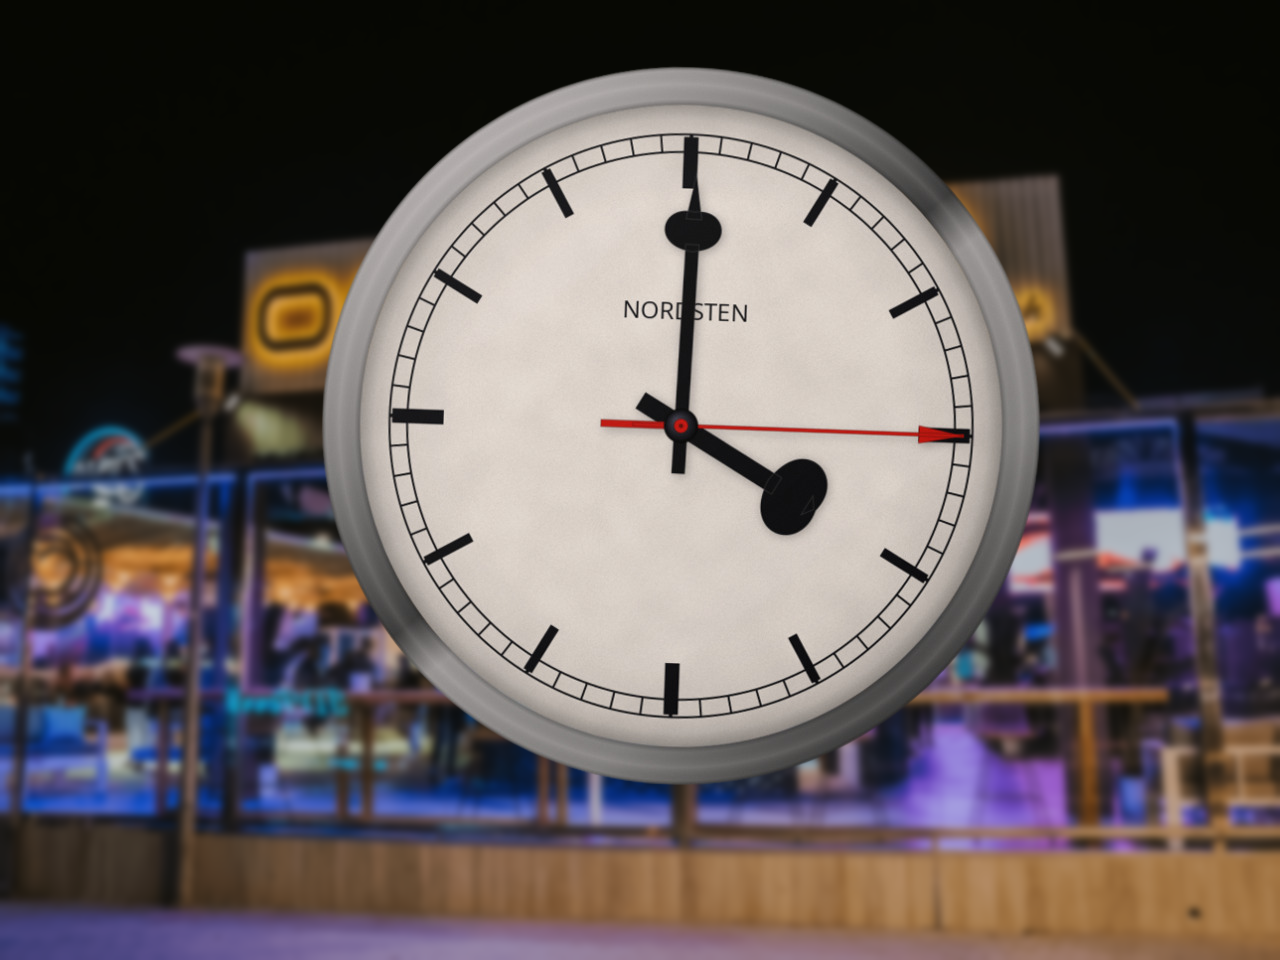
4:00:15
